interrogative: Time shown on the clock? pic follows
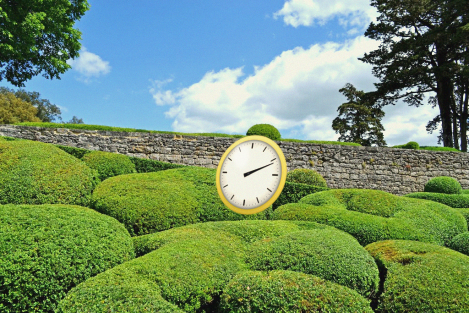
2:11
